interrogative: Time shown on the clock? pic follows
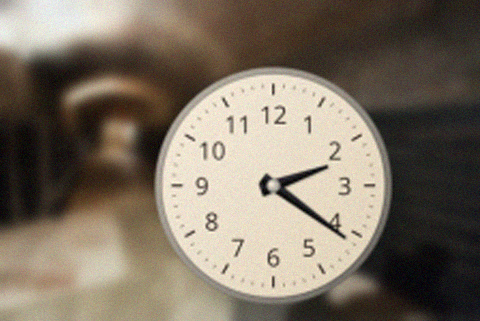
2:21
